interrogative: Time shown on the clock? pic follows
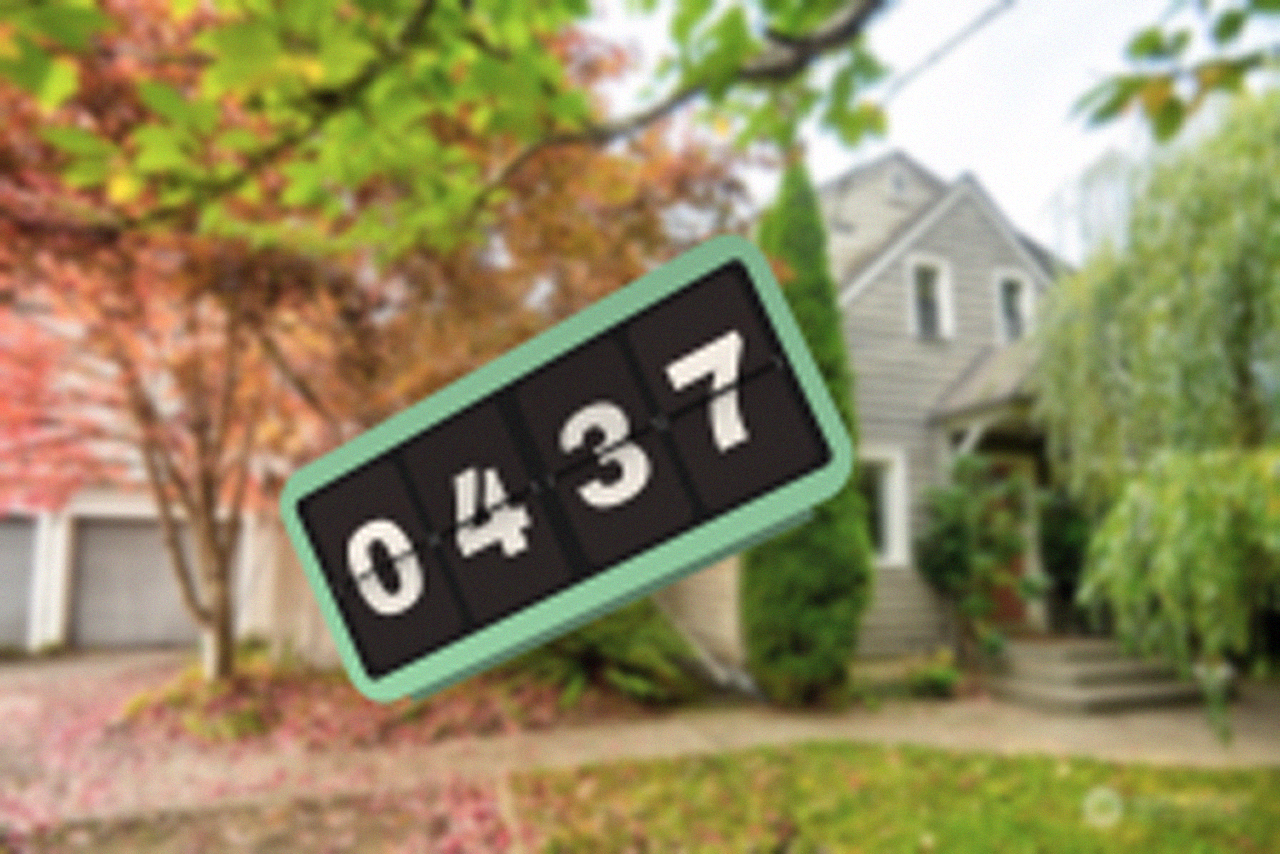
4:37
